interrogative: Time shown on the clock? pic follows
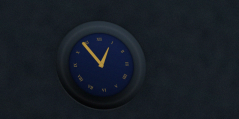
12:54
